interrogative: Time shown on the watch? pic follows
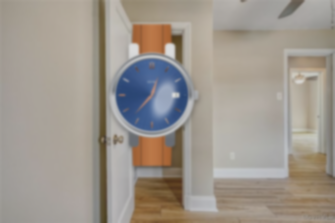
12:37
